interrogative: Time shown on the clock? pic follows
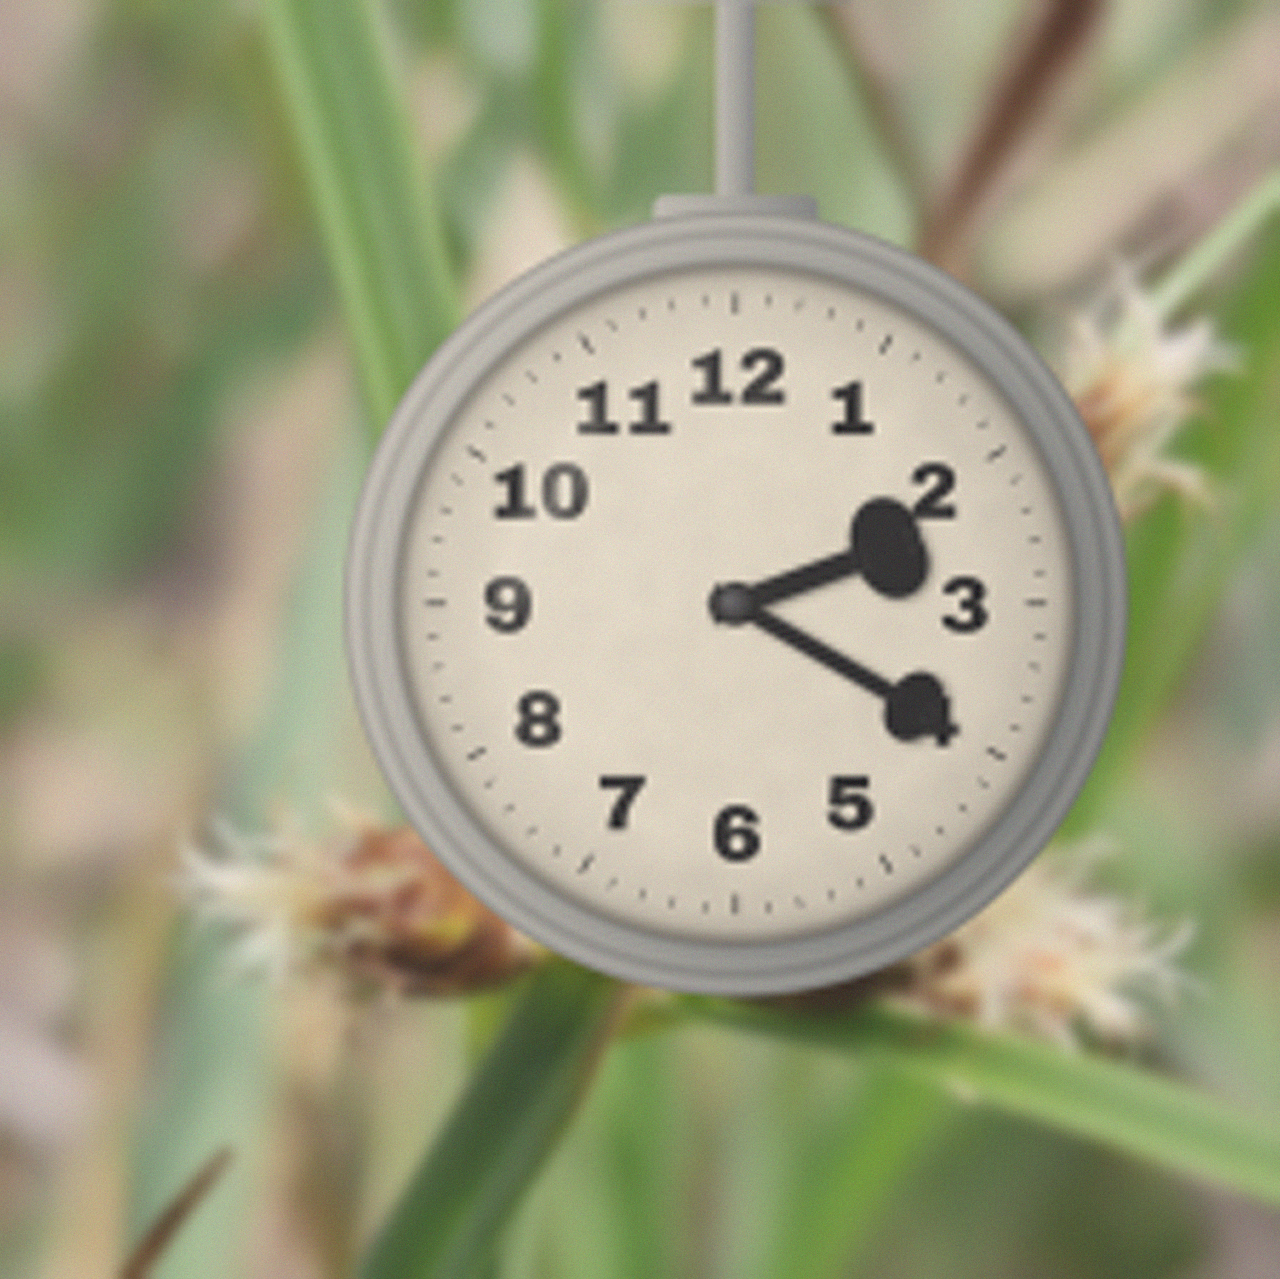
2:20
